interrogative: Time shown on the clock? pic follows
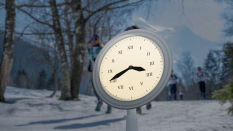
3:41
